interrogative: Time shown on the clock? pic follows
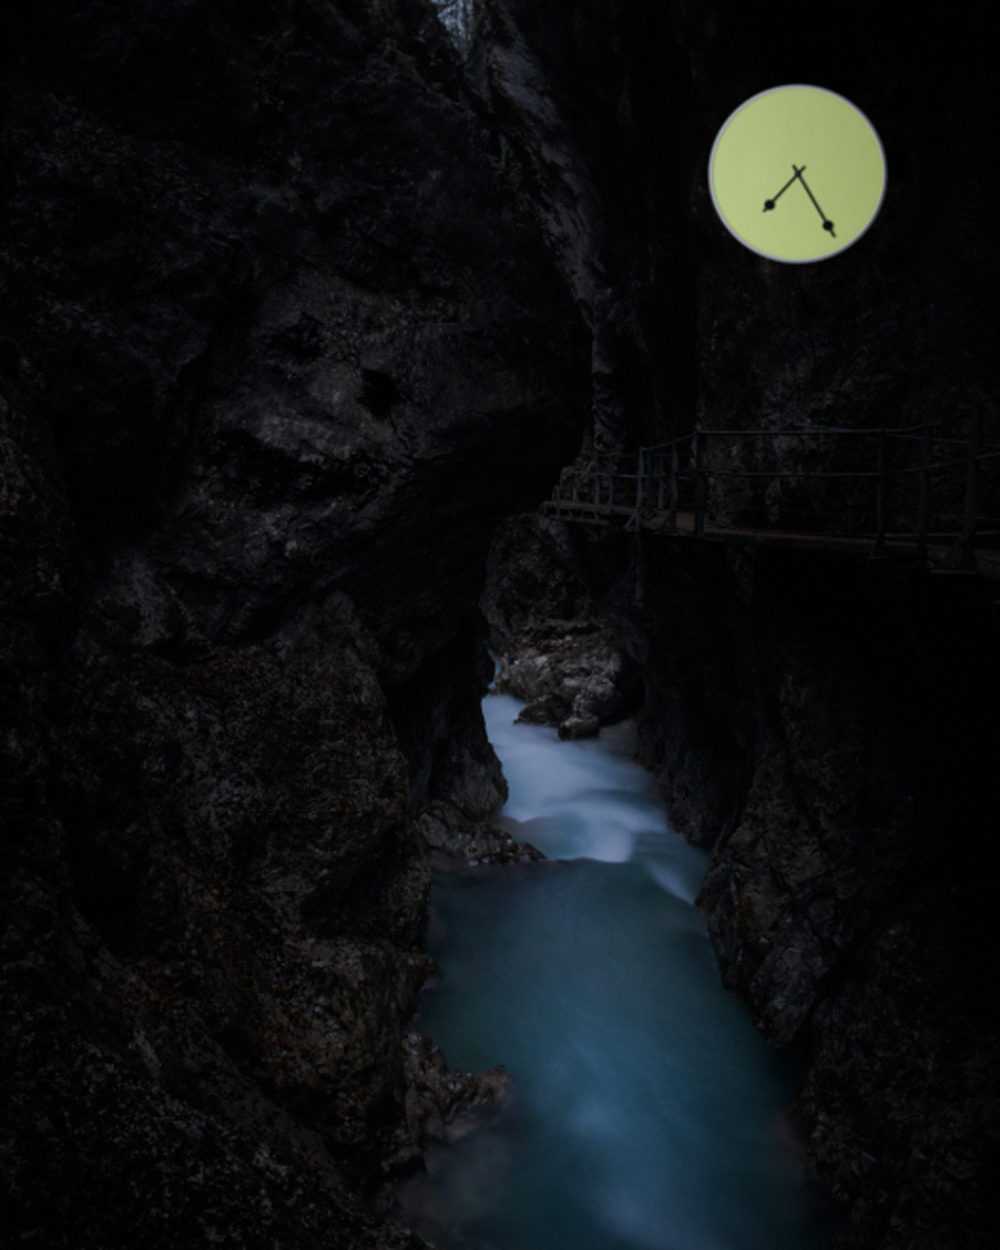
7:25
